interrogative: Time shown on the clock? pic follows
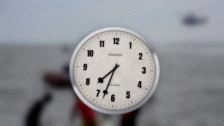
7:33
